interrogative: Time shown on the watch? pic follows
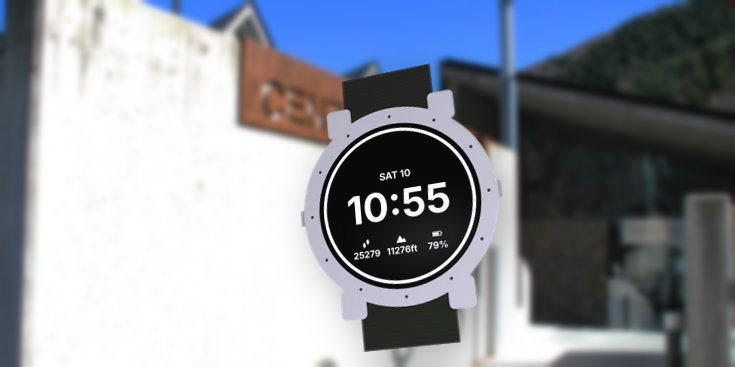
10:55
